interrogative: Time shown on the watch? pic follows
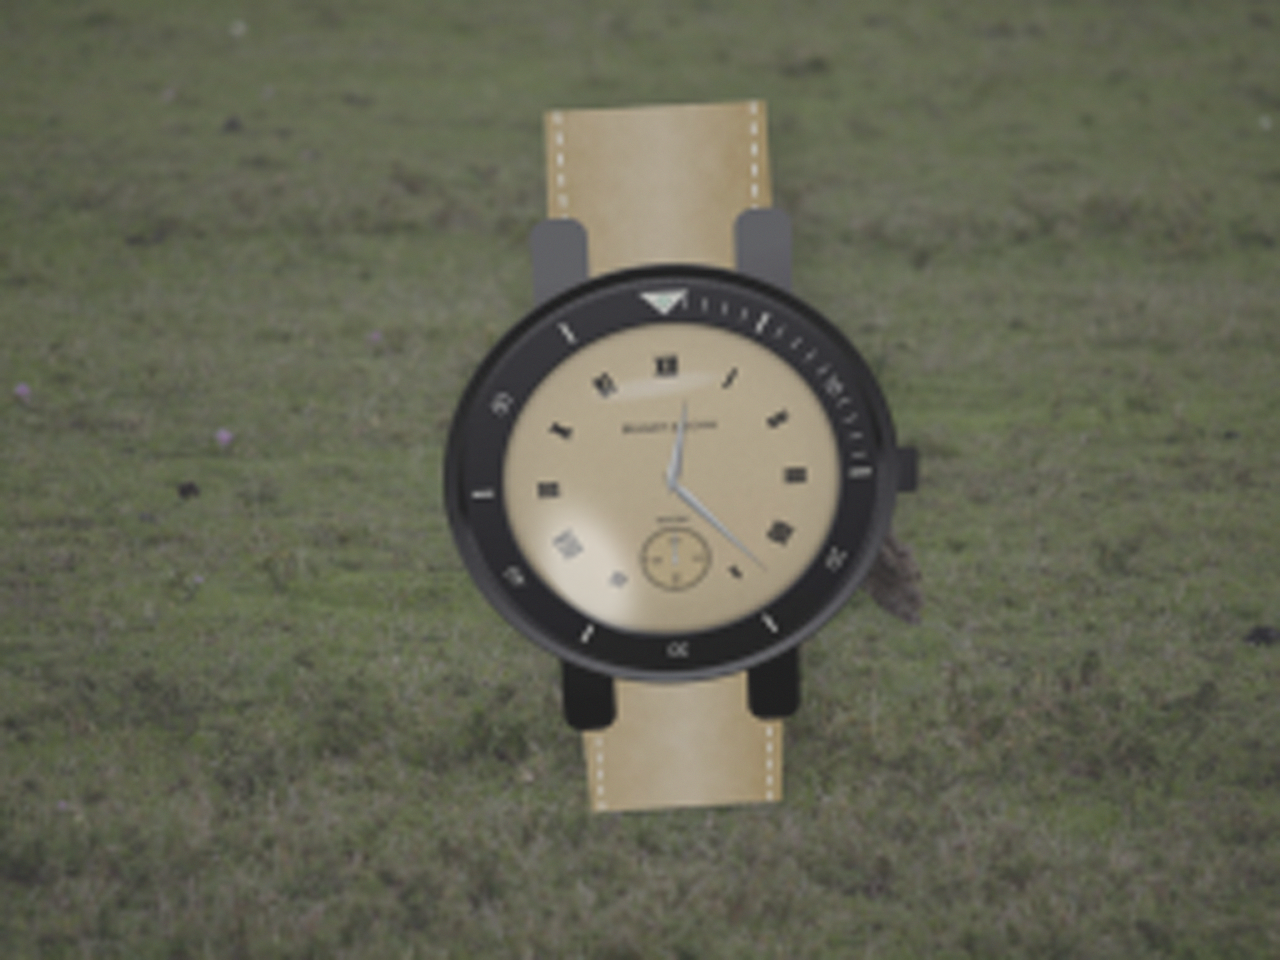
12:23
